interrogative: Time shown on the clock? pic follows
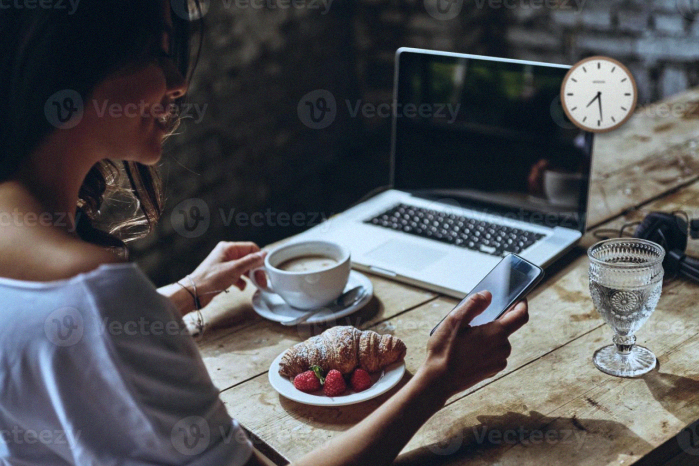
7:29
